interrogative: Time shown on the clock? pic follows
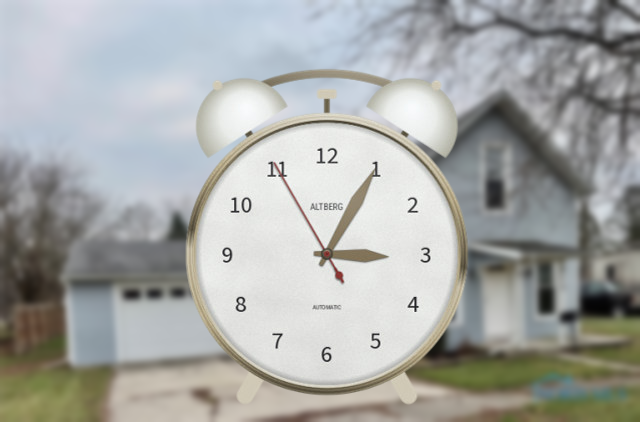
3:04:55
